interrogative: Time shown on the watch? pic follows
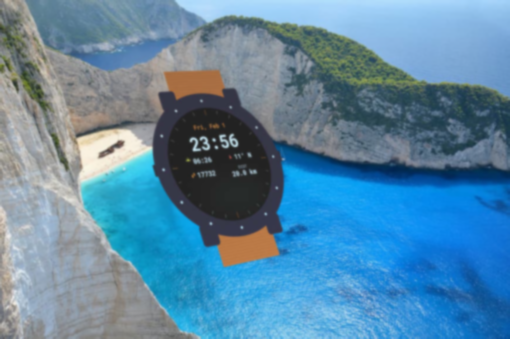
23:56
